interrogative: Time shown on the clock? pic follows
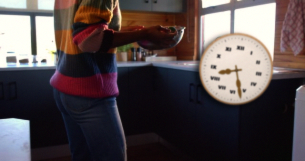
8:27
